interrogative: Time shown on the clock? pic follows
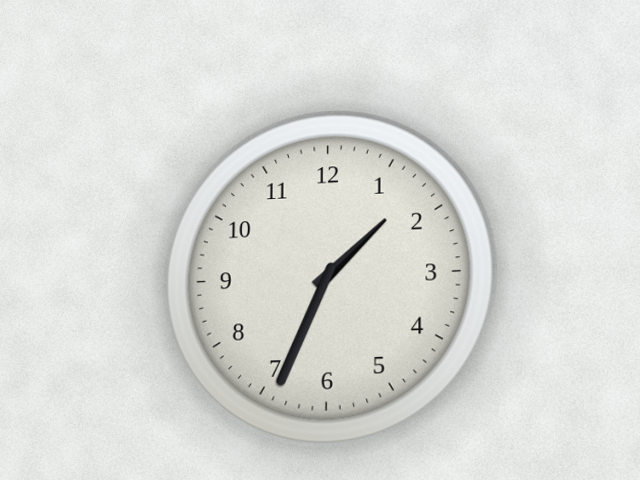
1:34
